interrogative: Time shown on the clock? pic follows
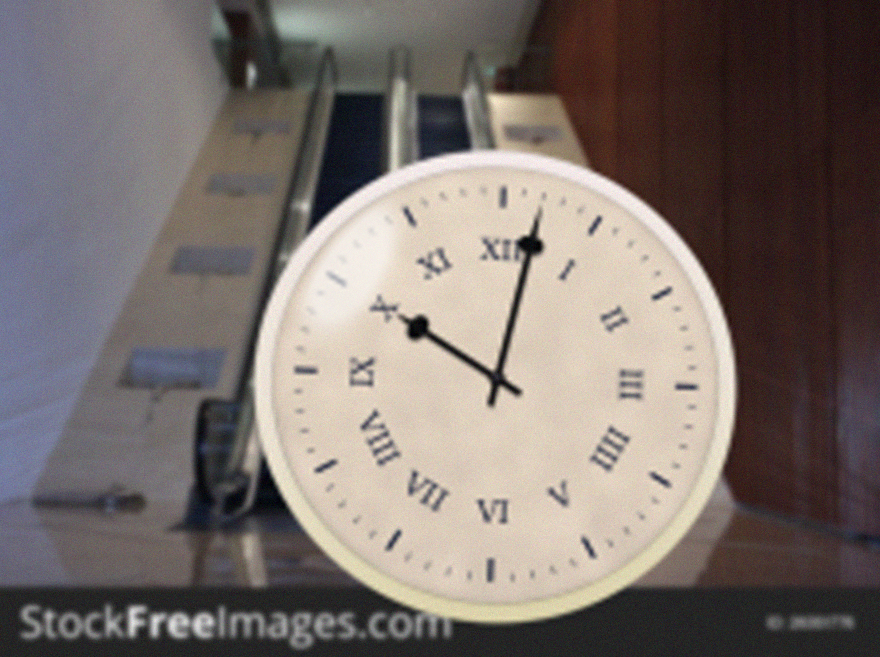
10:02
